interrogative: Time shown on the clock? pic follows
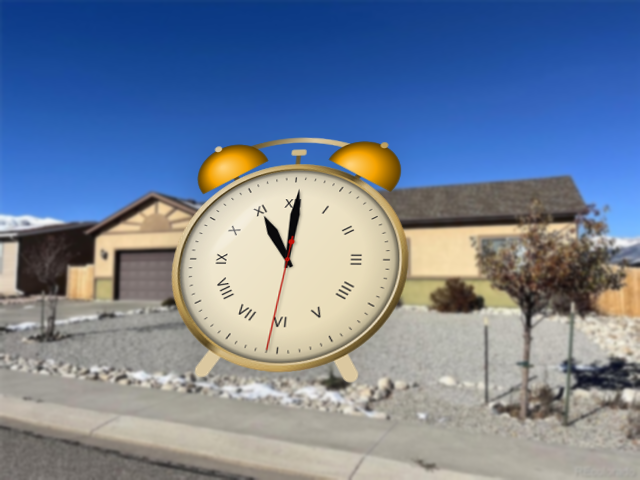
11:00:31
